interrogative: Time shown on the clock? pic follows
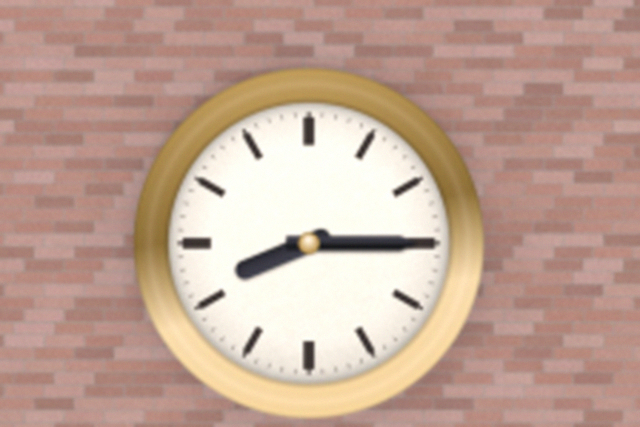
8:15
